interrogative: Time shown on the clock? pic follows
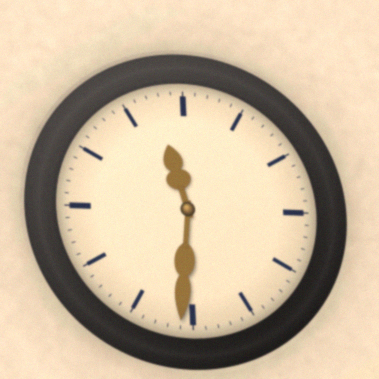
11:31
